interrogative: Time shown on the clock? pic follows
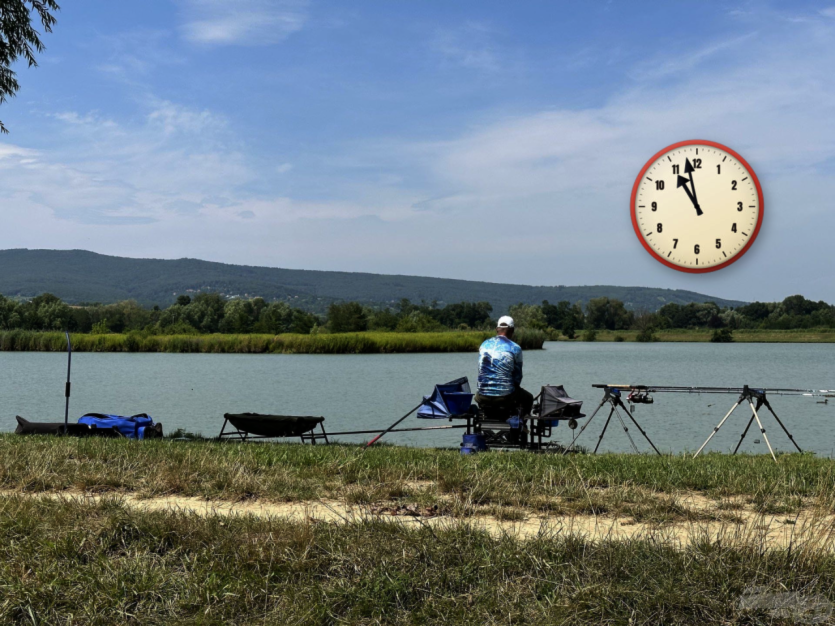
10:58
